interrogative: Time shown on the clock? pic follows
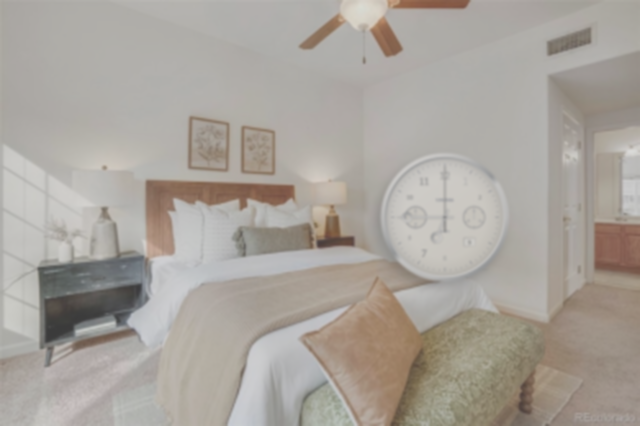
6:45
